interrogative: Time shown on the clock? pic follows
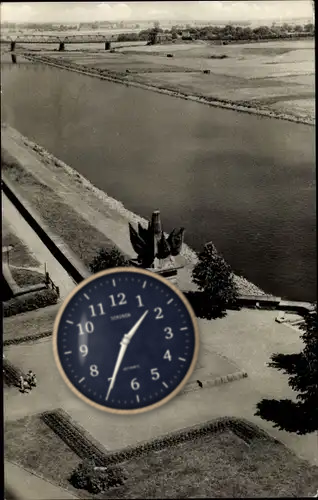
1:35
